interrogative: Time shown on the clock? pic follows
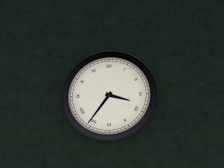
3:36
